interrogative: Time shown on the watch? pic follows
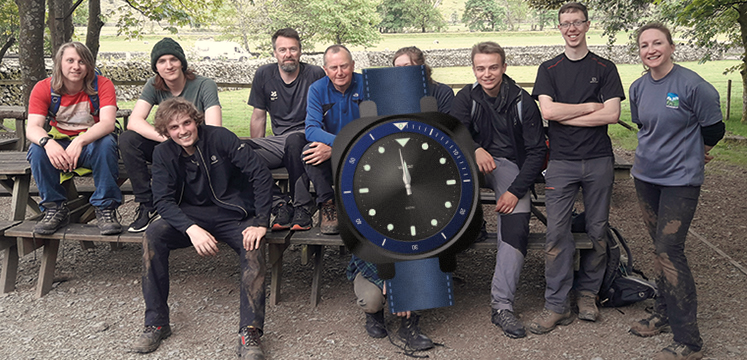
11:59
